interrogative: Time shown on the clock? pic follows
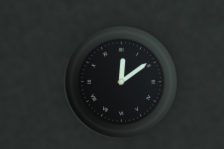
12:09
